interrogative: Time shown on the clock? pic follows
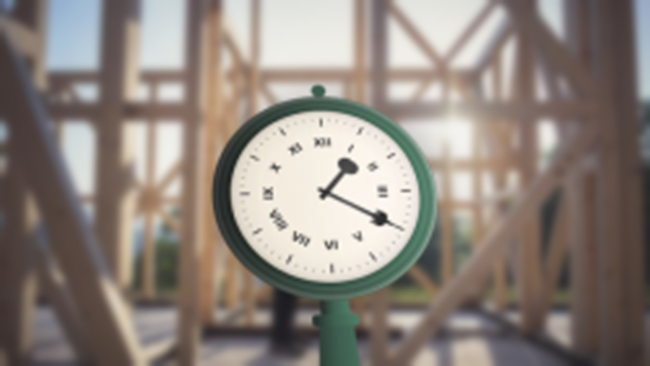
1:20
